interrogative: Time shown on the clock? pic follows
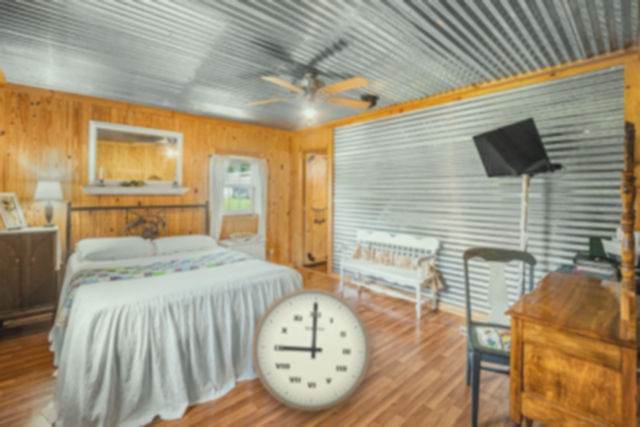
9:00
